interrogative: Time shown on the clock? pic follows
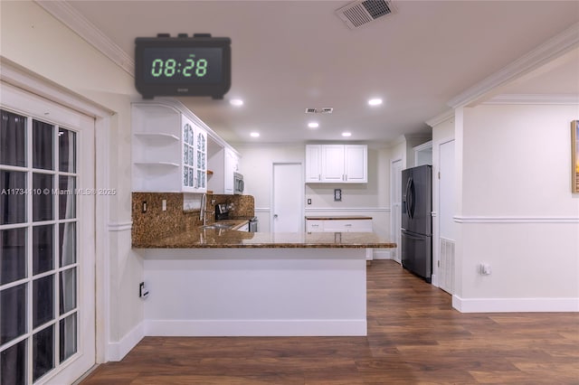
8:28
